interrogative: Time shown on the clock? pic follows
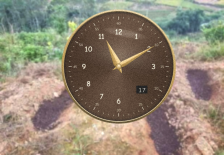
11:10
